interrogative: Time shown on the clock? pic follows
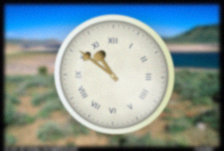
10:51
